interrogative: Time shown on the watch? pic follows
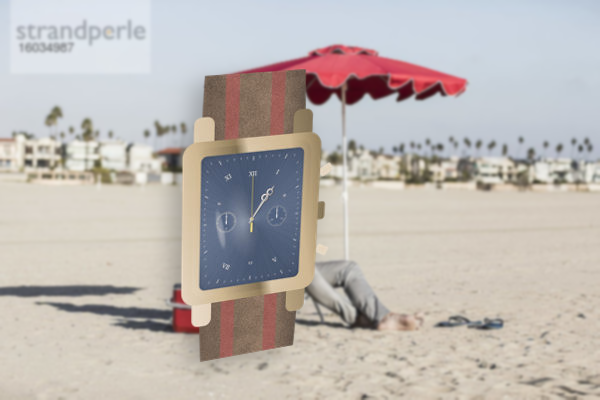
1:06
